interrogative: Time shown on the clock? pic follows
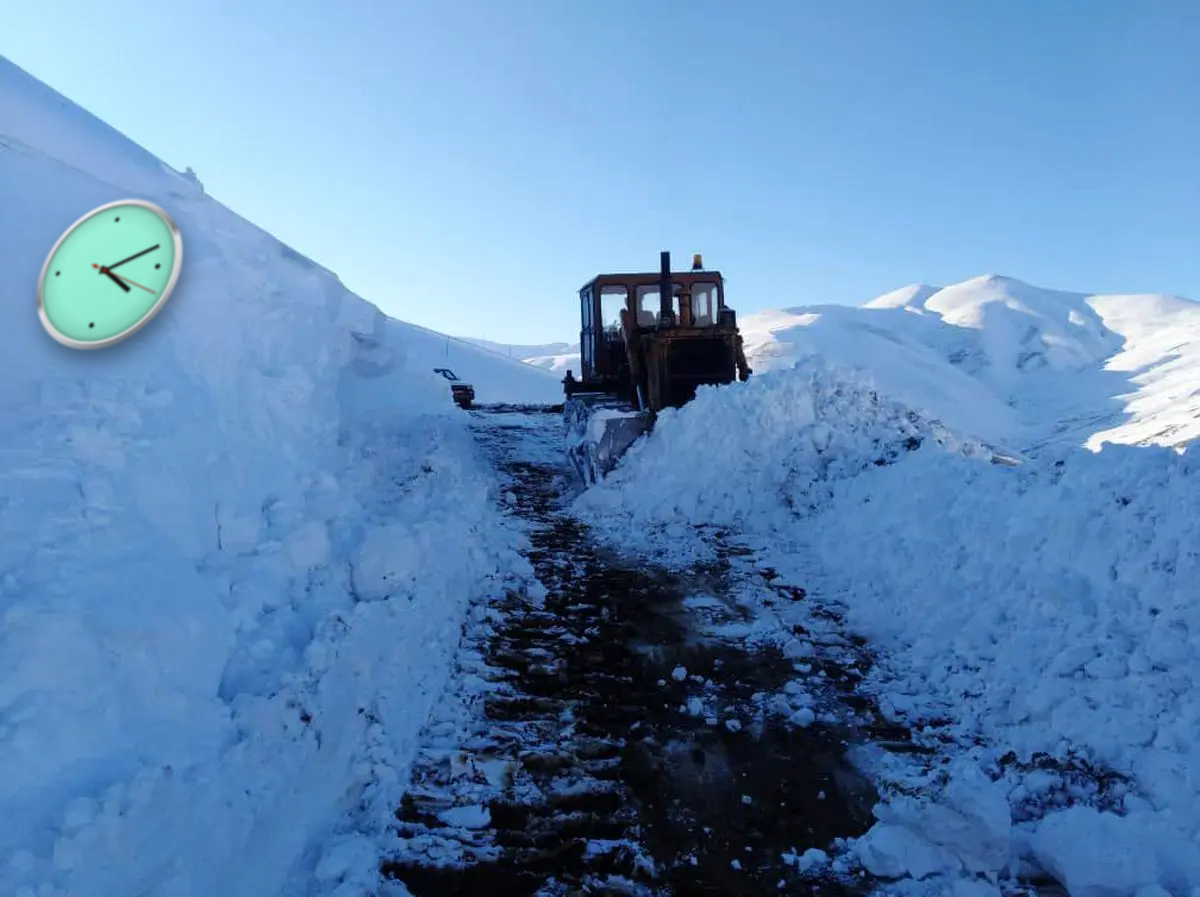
4:11:19
